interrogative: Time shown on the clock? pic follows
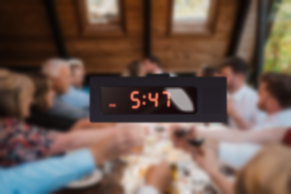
5:47
